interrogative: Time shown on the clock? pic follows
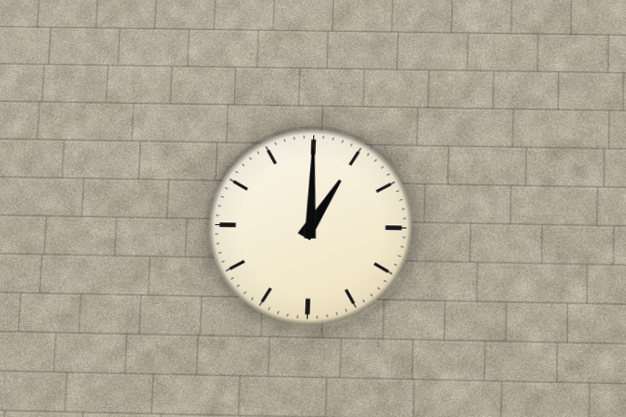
1:00
